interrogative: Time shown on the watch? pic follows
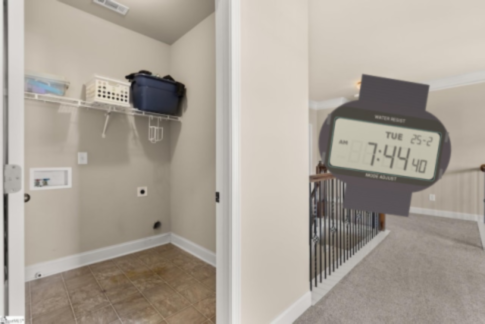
7:44:40
